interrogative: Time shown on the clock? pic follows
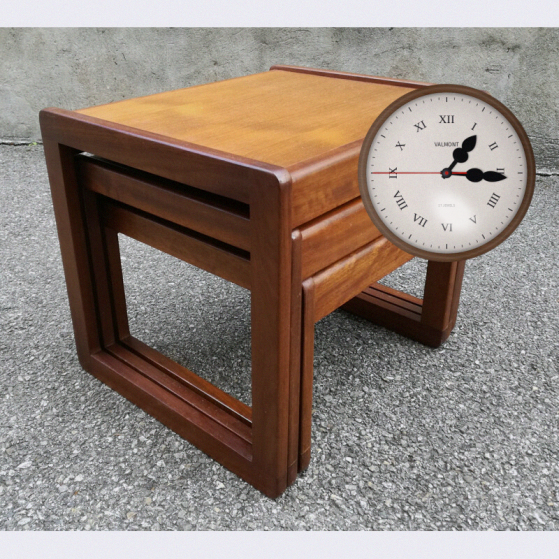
1:15:45
